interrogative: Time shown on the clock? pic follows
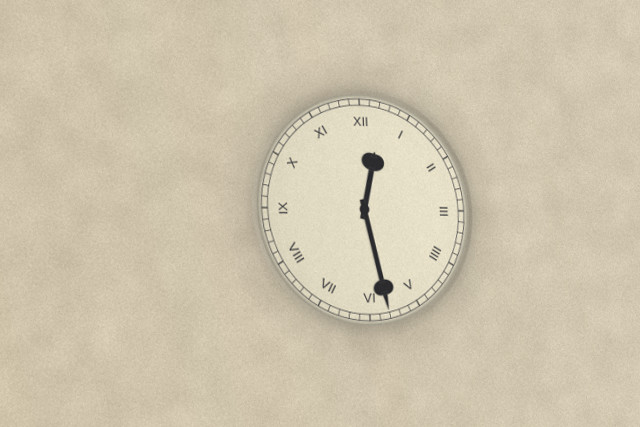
12:28
